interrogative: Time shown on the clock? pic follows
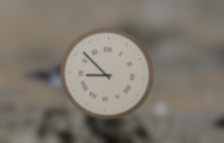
8:52
